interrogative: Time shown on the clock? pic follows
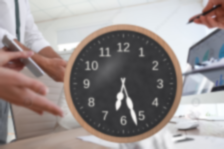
6:27
